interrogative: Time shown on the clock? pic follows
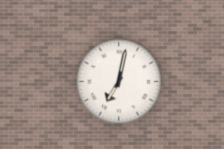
7:02
